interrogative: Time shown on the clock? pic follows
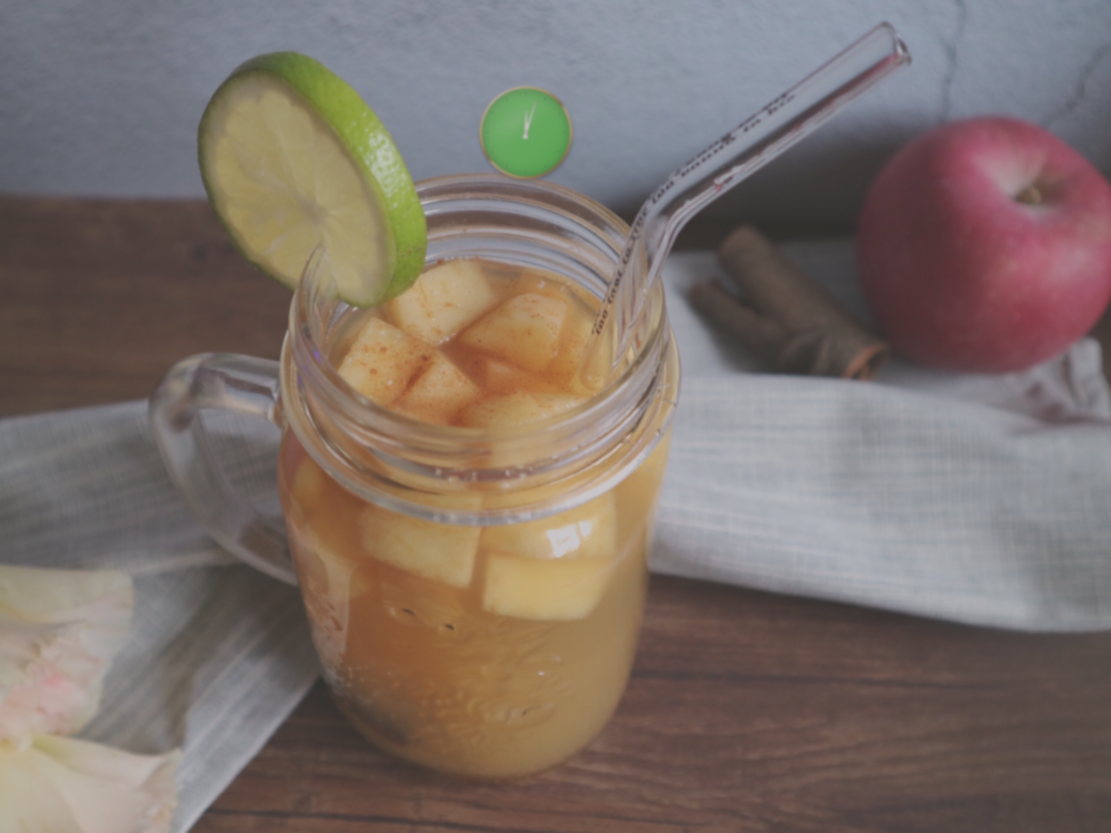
12:03
